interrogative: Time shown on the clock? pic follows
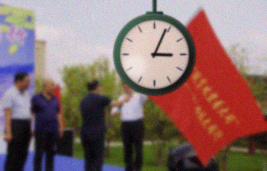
3:04
